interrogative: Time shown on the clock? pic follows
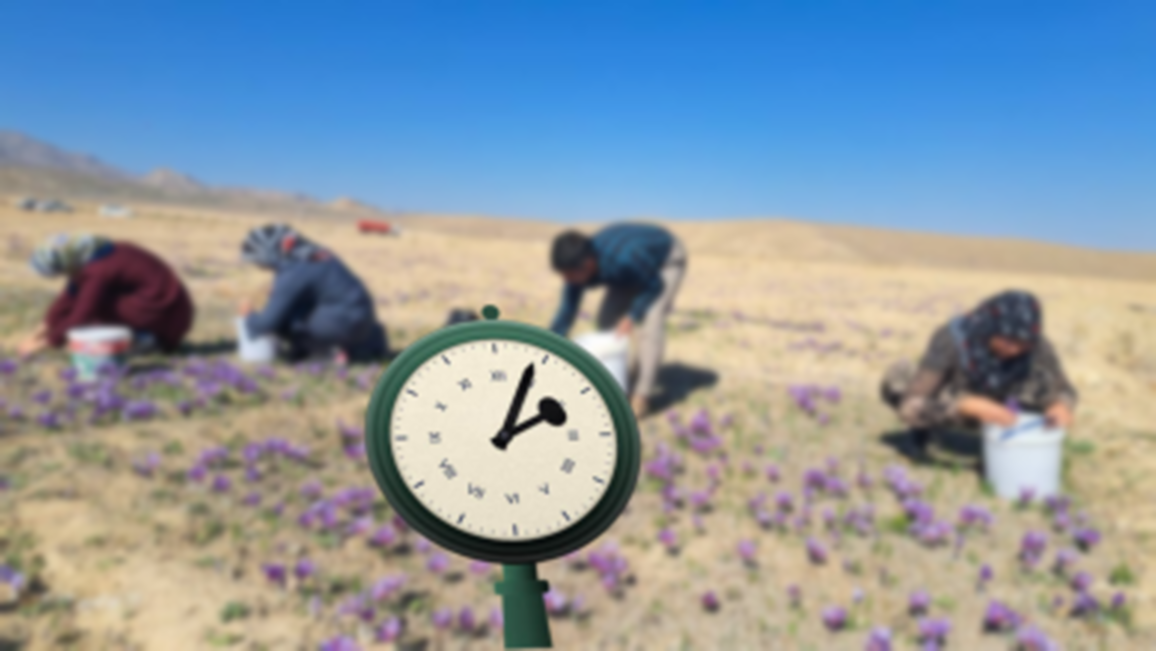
2:04
